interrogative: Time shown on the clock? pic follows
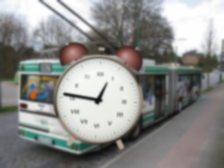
12:46
